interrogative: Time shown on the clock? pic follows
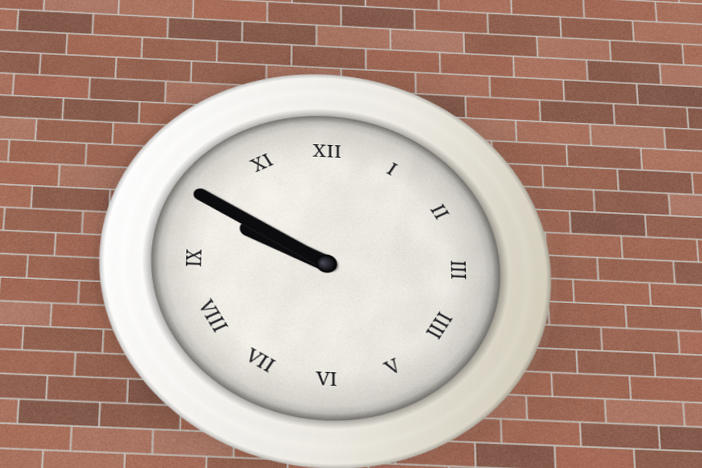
9:50
